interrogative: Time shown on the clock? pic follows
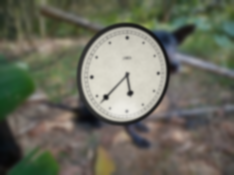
5:38
